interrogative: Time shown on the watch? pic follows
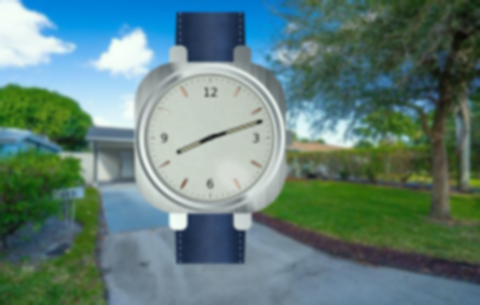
8:12
